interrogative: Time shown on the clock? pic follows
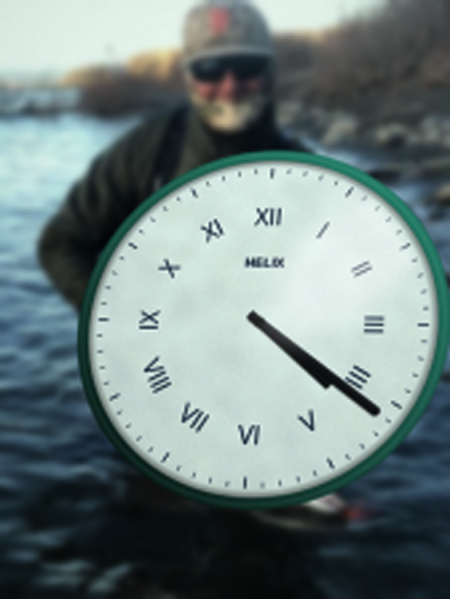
4:21
